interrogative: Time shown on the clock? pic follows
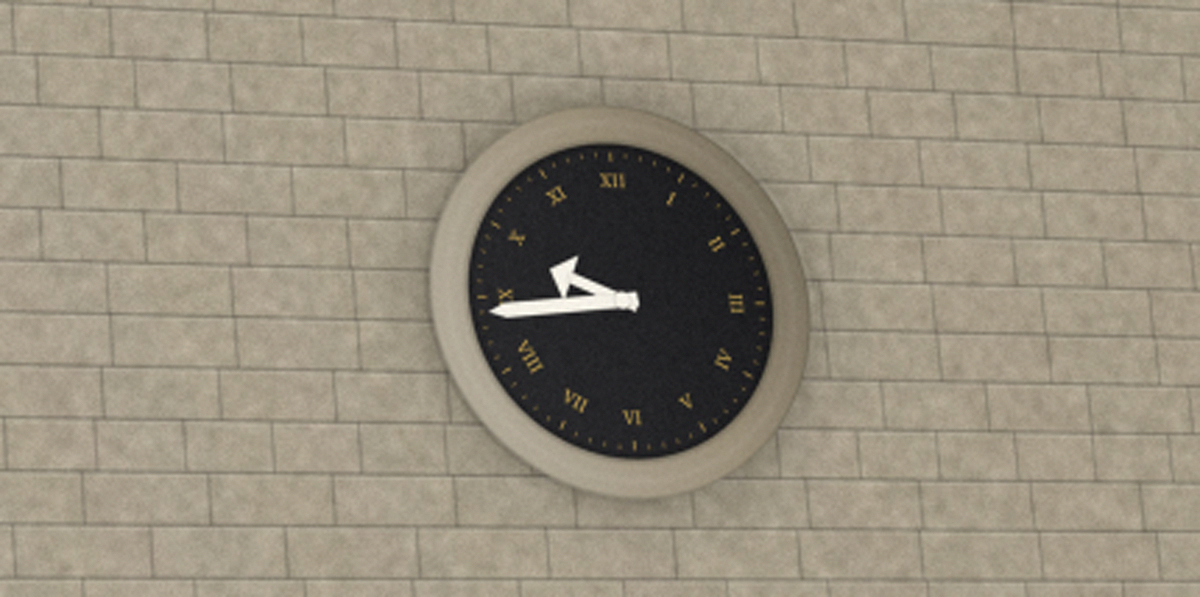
9:44
